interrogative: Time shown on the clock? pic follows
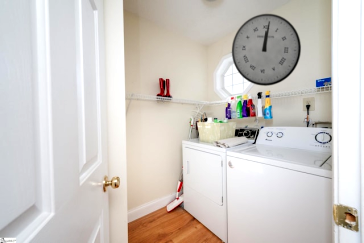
12:01
